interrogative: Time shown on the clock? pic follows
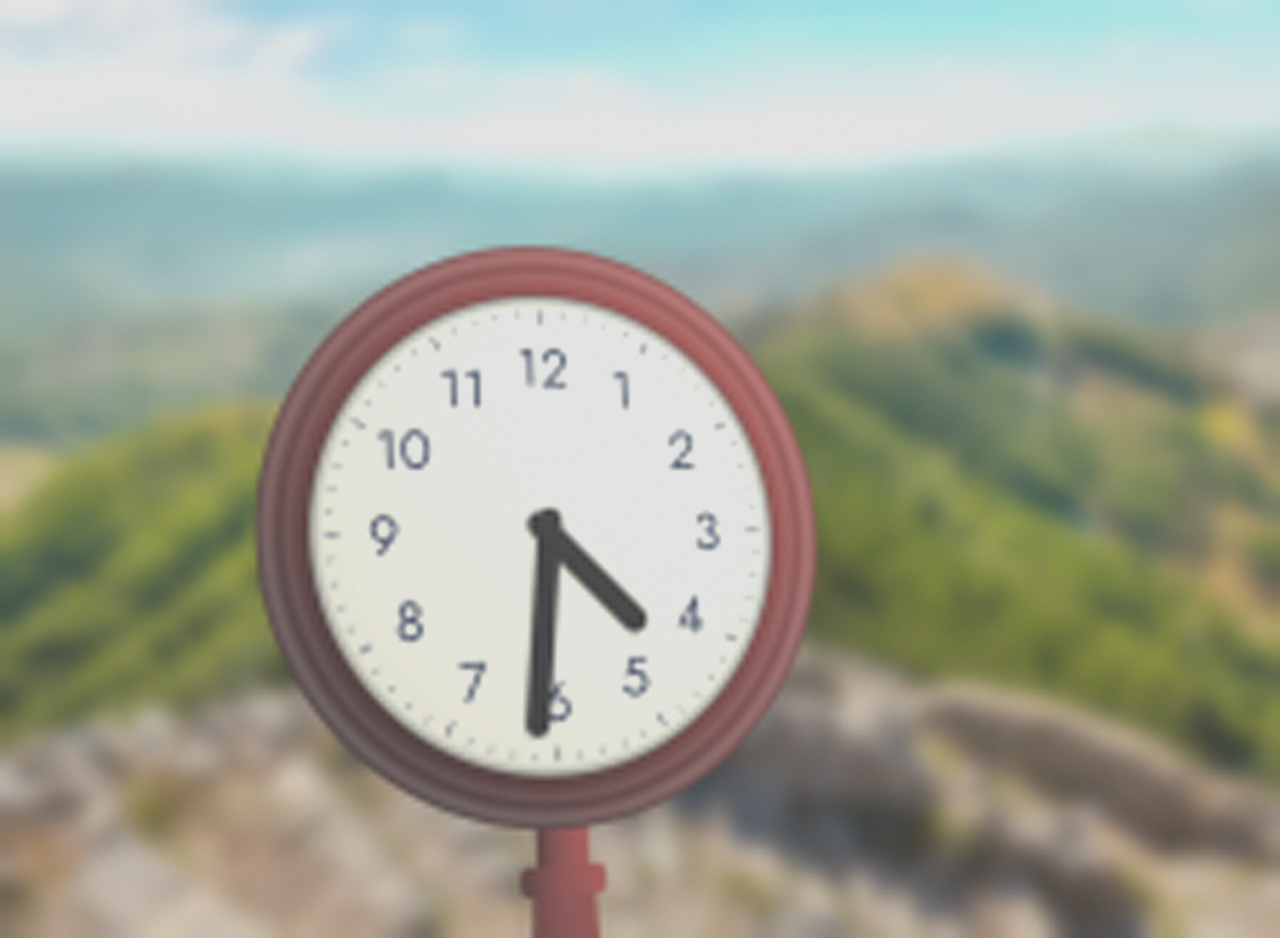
4:31
